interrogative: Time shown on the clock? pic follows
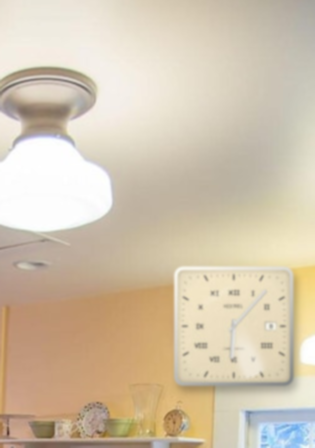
6:07
